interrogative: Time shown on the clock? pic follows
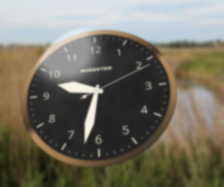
9:32:11
